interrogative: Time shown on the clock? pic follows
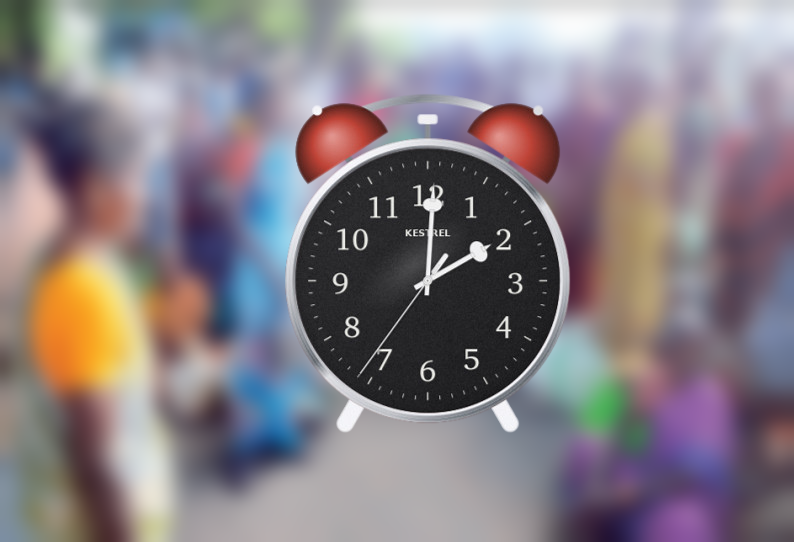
2:00:36
